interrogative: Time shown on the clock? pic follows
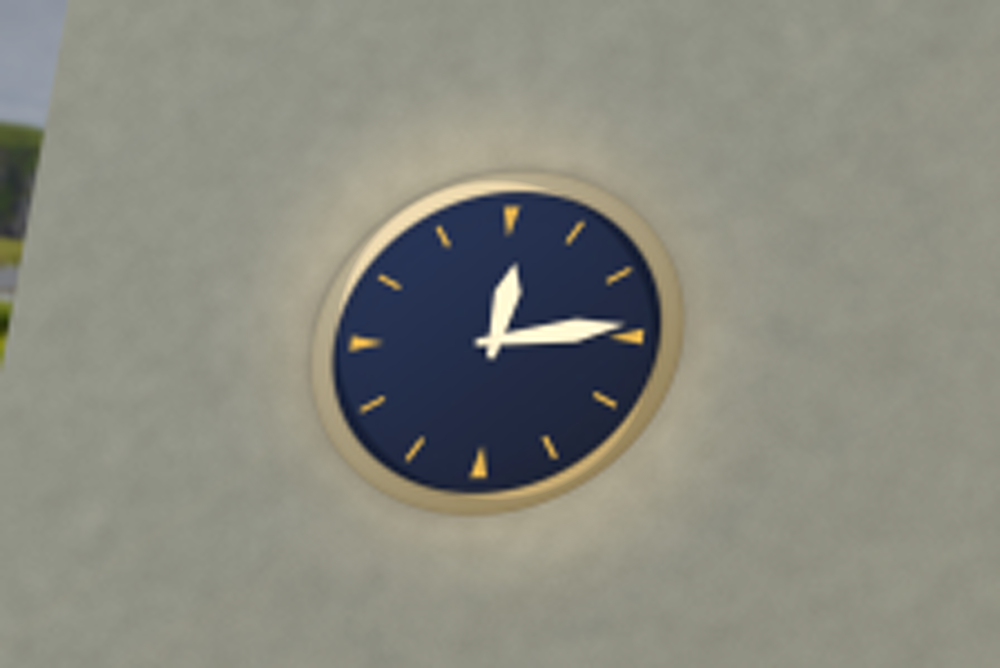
12:14
